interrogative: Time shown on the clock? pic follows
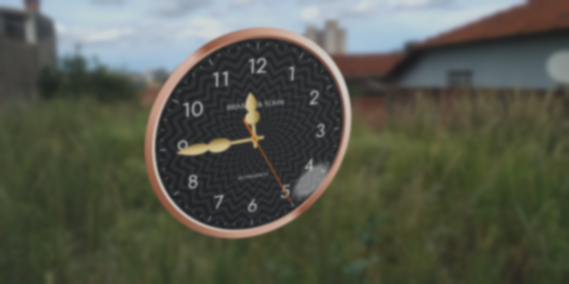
11:44:25
